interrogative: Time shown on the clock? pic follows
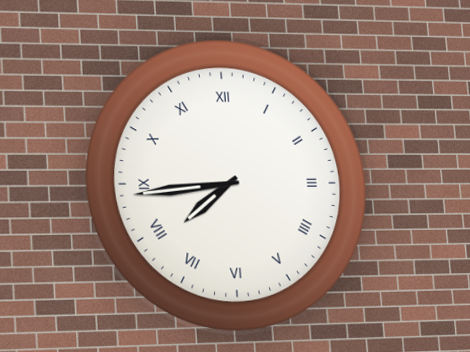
7:44
